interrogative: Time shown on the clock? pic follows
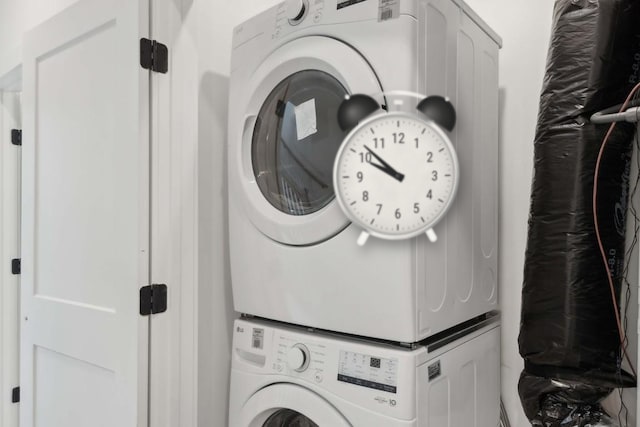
9:52
